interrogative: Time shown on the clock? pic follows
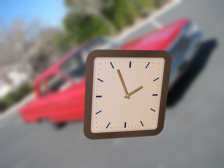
1:56
